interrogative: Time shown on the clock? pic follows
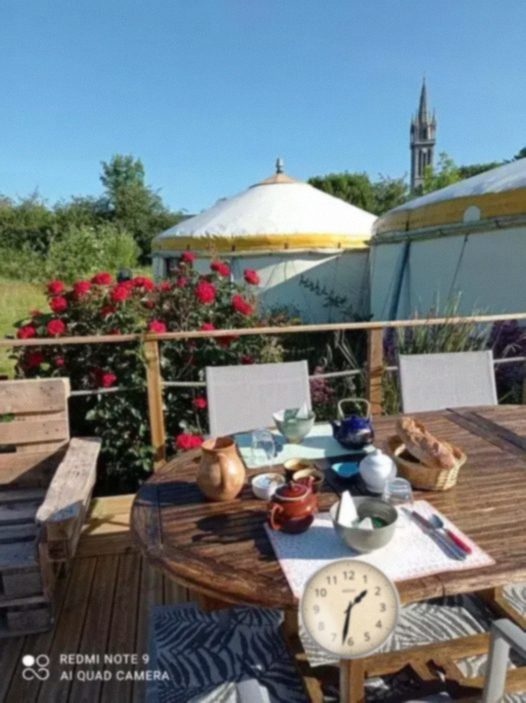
1:32
